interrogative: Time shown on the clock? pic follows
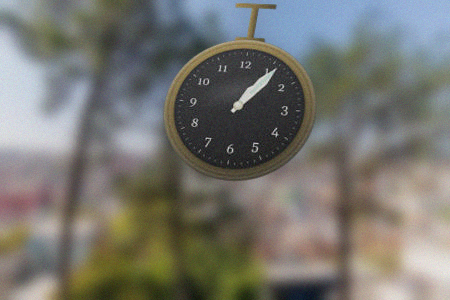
1:06
